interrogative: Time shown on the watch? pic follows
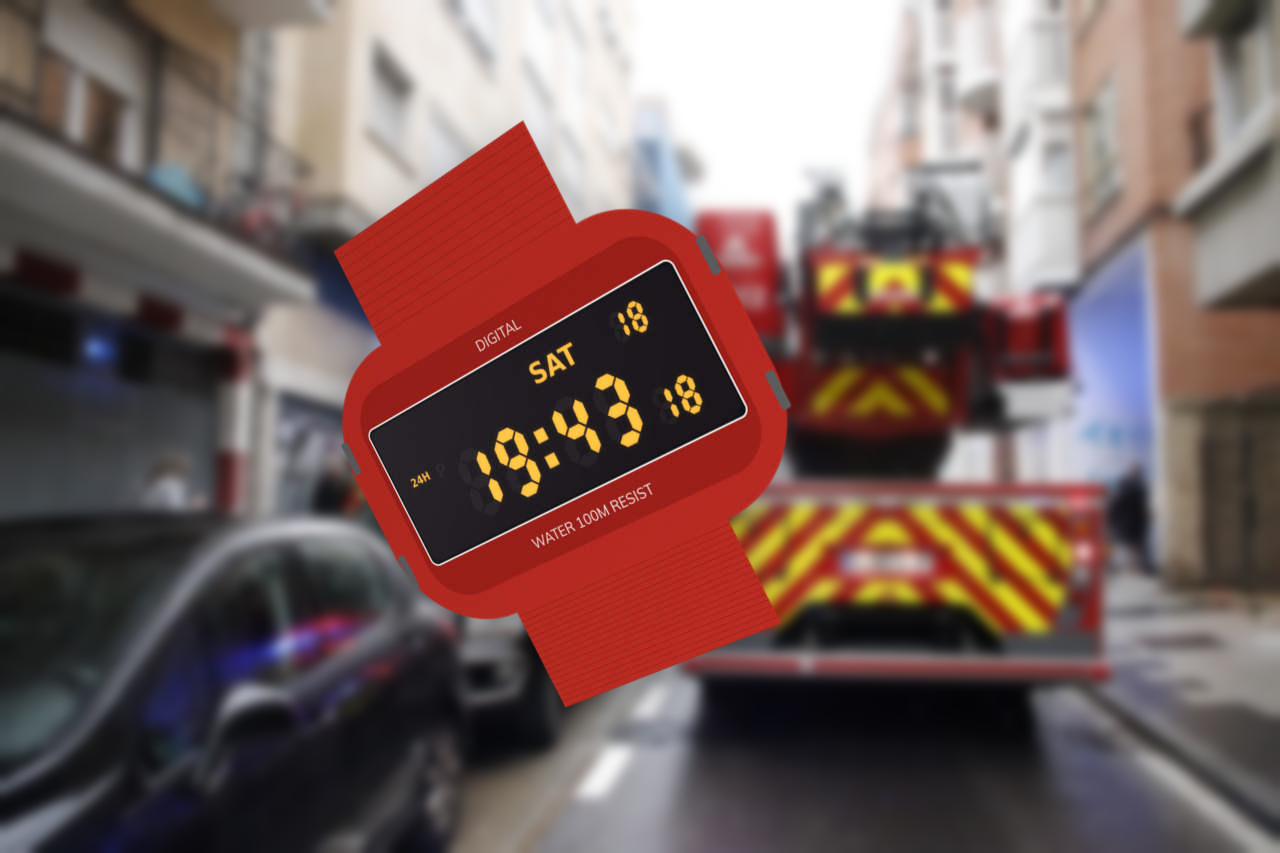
19:43:18
